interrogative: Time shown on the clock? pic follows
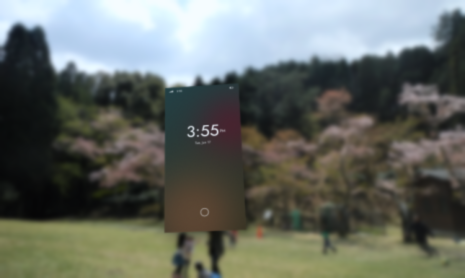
3:55
